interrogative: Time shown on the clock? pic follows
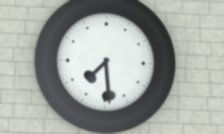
7:29
